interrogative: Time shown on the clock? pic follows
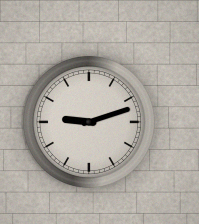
9:12
